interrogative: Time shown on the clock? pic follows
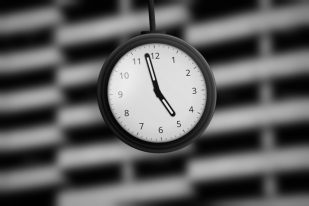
4:58
